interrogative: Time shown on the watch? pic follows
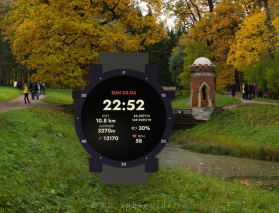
22:52
